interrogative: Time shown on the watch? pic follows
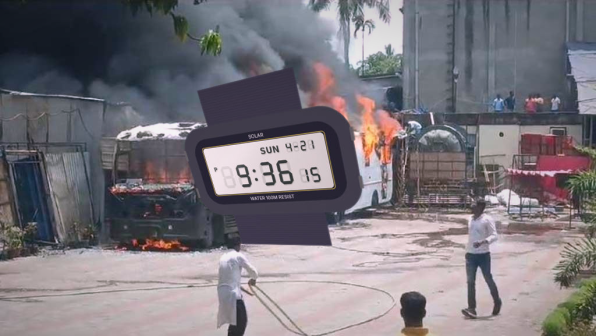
9:36:15
